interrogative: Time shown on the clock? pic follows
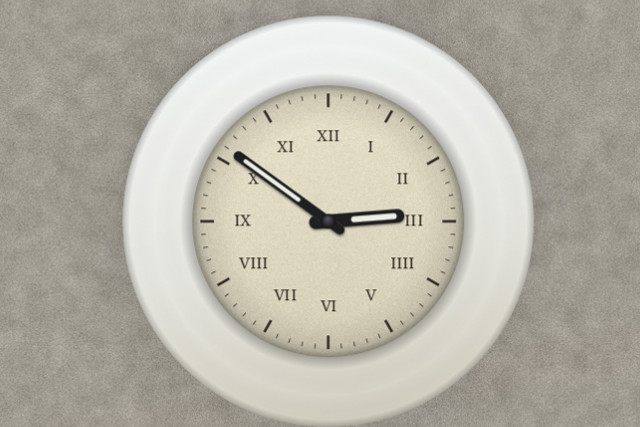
2:51
